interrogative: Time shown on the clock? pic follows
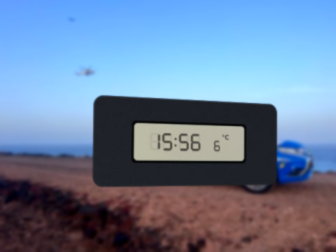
15:56
